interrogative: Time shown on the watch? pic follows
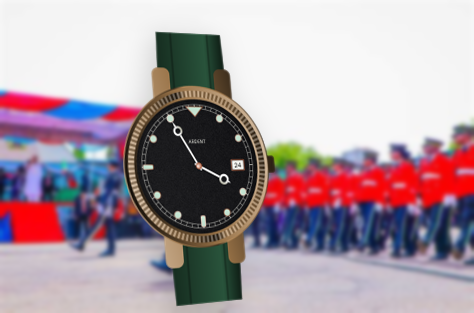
3:55
